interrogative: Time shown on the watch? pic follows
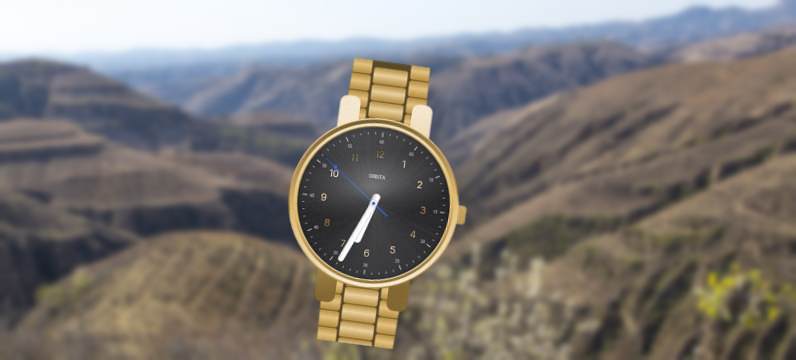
6:33:51
